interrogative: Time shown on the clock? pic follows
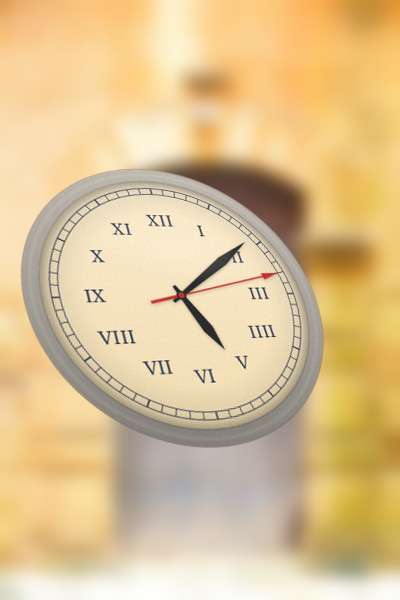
5:09:13
